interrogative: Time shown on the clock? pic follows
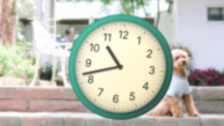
10:42
